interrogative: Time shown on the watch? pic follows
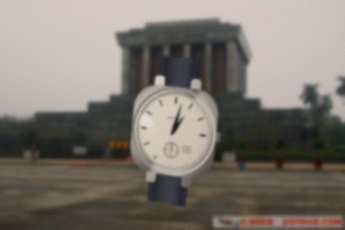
1:02
